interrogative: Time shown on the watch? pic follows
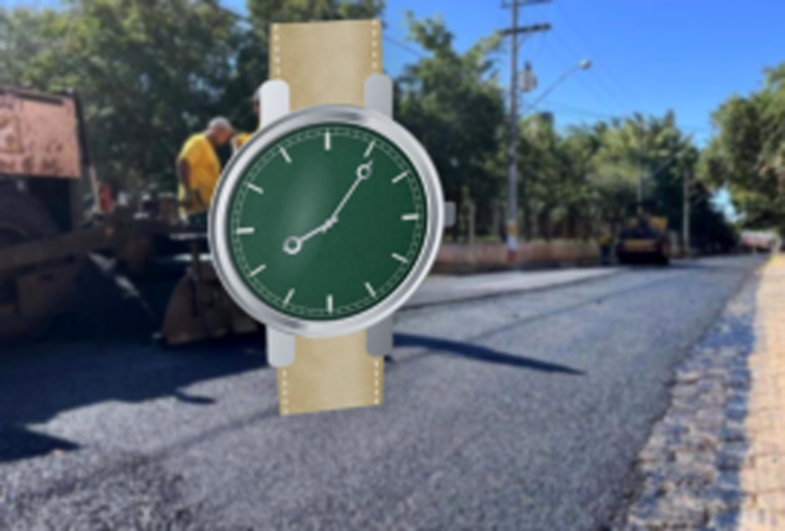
8:06
